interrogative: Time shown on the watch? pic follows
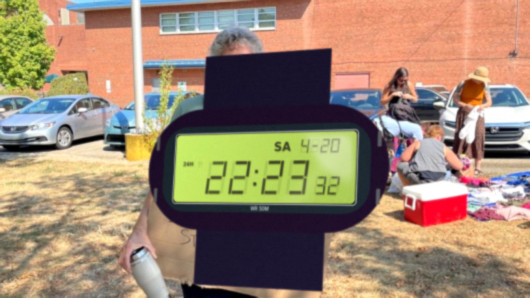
22:23:32
